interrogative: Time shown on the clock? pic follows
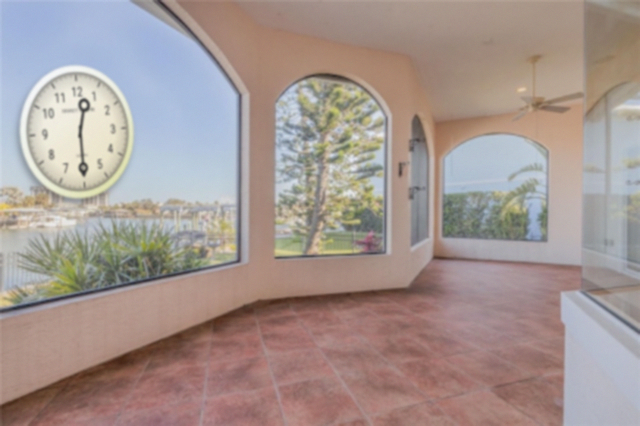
12:30
